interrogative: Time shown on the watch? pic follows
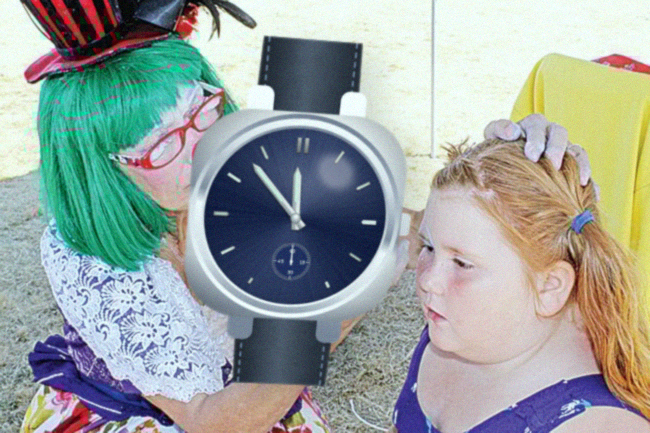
11:53
